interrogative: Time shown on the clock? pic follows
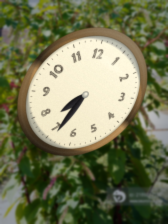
7:34
